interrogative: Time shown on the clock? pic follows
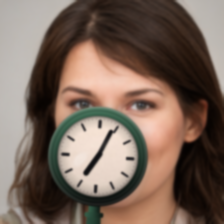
7:04
